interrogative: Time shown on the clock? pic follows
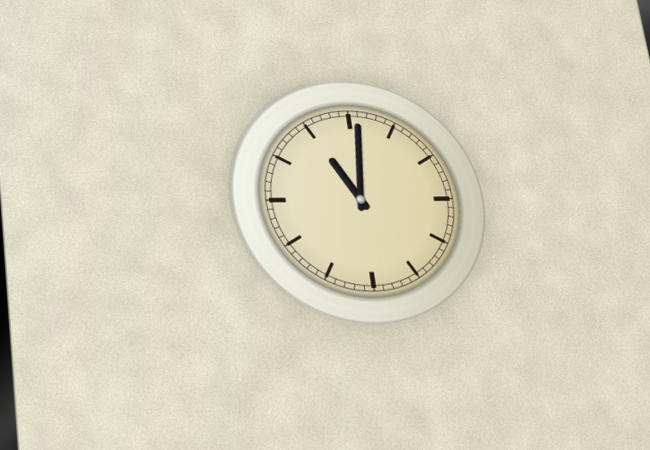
11:01
